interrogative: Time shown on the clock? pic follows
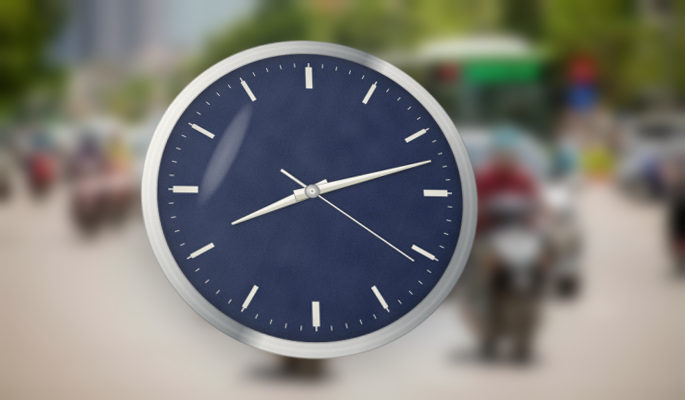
8:12:21
